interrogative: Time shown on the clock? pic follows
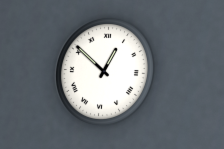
12:51
